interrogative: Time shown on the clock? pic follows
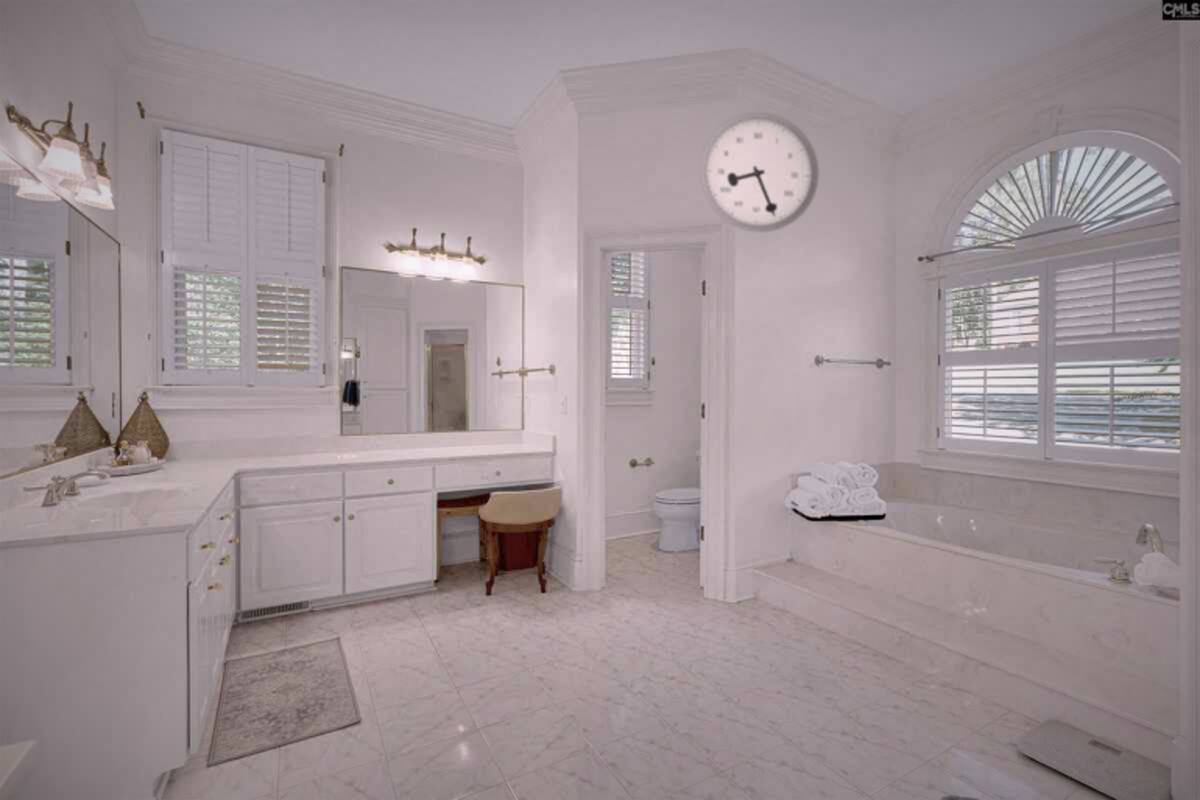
8:26
